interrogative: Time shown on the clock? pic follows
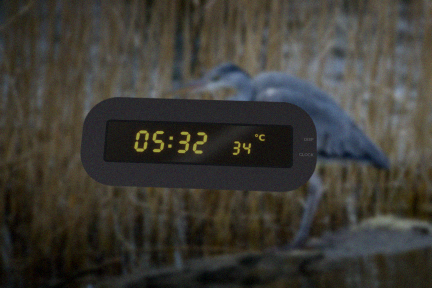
5:32
